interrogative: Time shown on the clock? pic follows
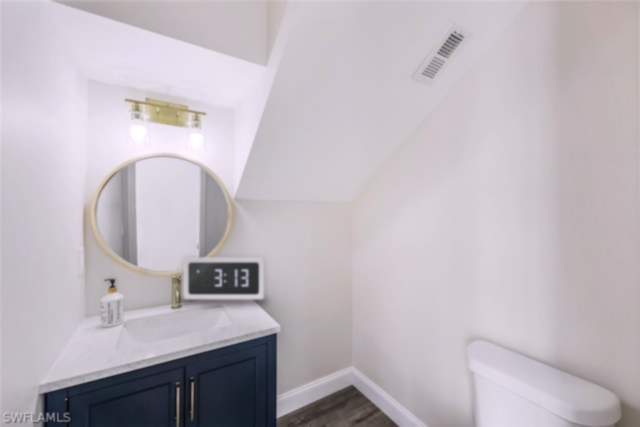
3:13
